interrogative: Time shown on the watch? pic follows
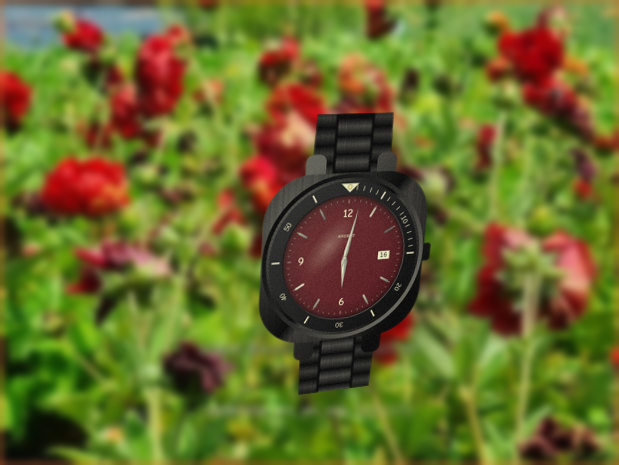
6:02
